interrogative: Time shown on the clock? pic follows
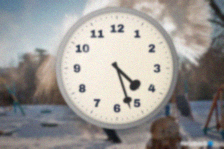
4:27
